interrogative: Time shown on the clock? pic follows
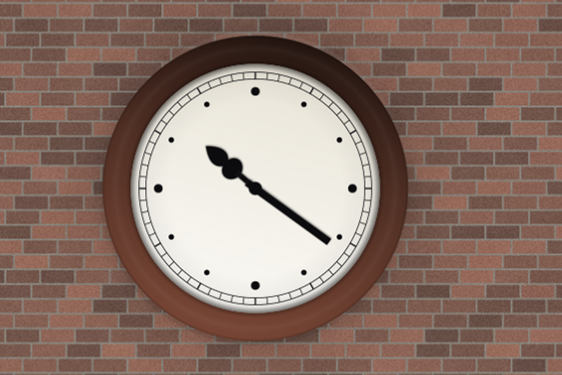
10:21
